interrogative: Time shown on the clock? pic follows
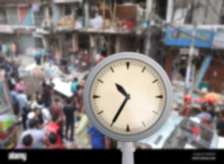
10:35
